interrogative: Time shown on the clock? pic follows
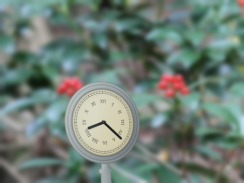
8:22
